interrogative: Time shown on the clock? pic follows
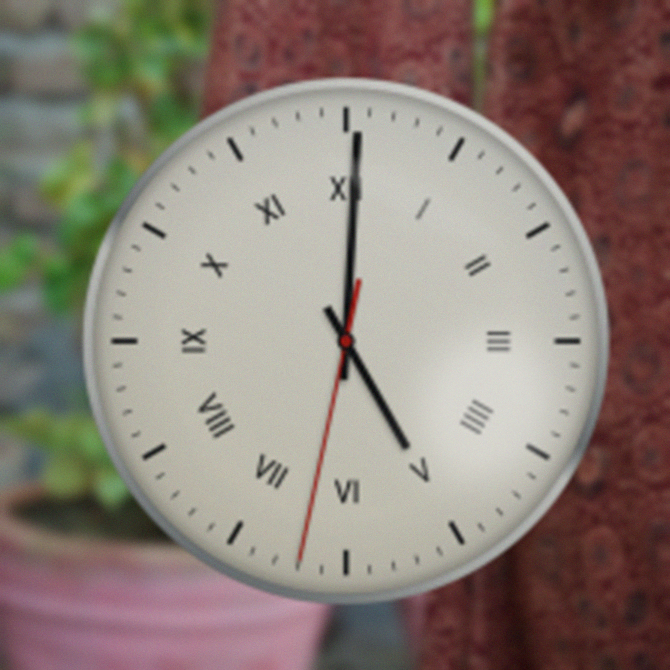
5:00:32
